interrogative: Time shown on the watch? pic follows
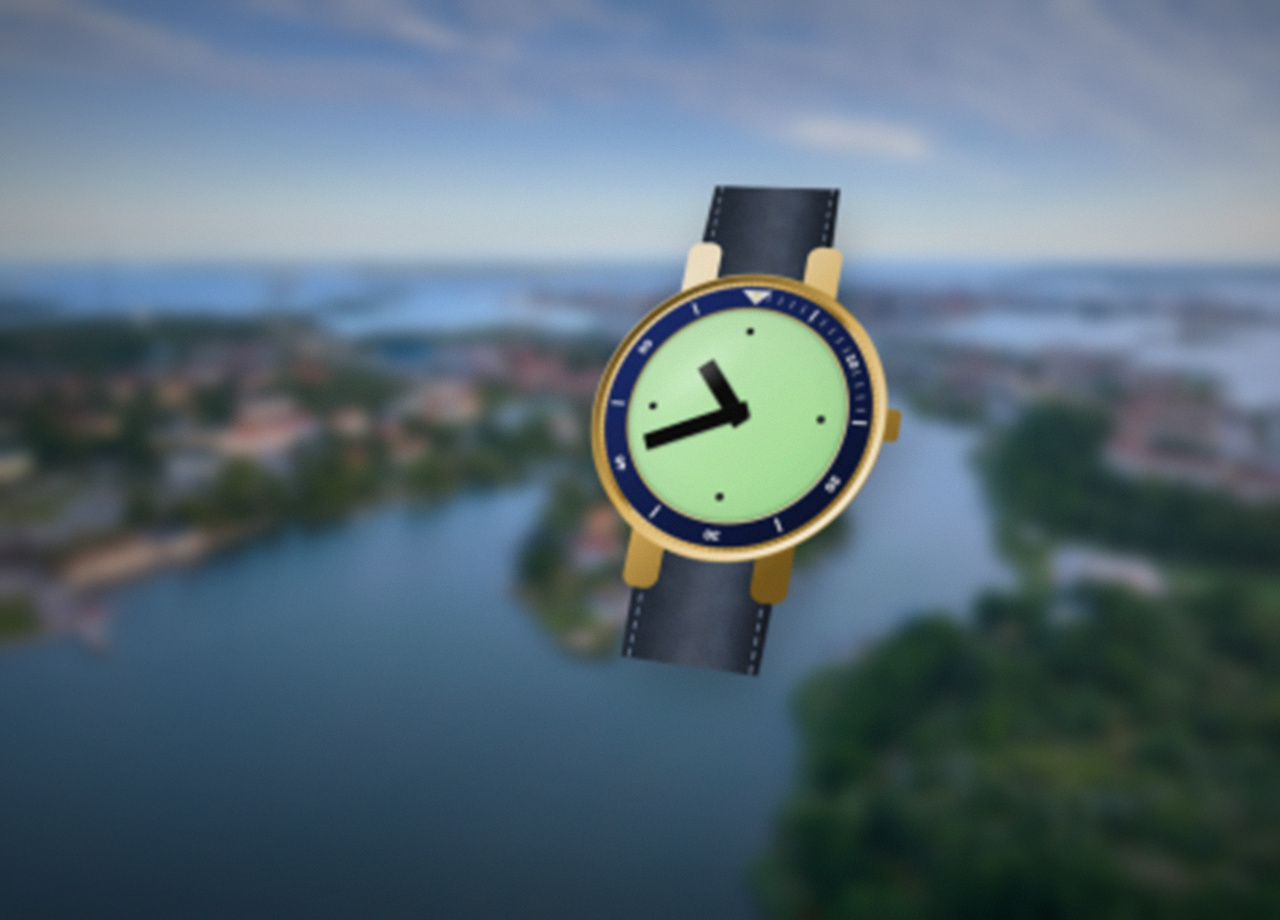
10:41
